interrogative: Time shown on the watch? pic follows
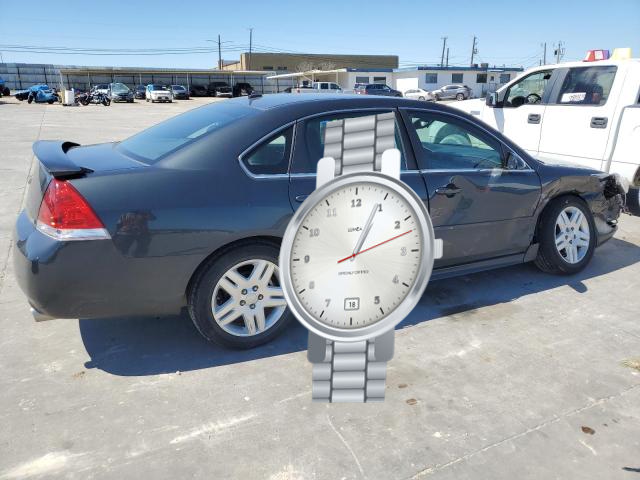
1:04:12
